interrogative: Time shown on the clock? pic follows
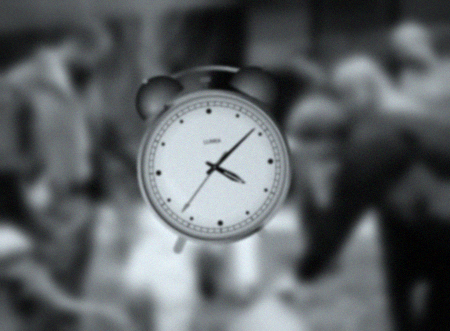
4:08:37
